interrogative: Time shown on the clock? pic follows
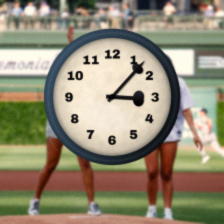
3:07
